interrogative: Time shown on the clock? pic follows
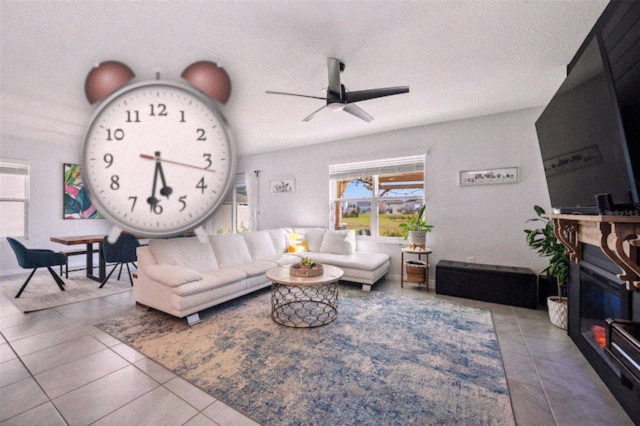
5:31:17
